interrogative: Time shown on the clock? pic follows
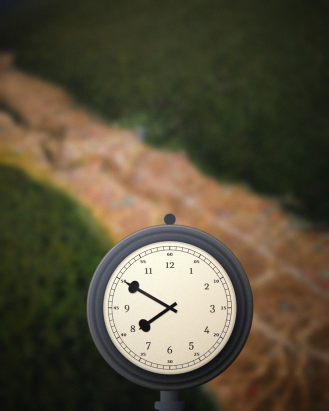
7:50
